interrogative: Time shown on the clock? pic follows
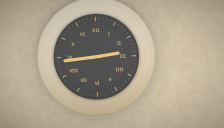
2:44
